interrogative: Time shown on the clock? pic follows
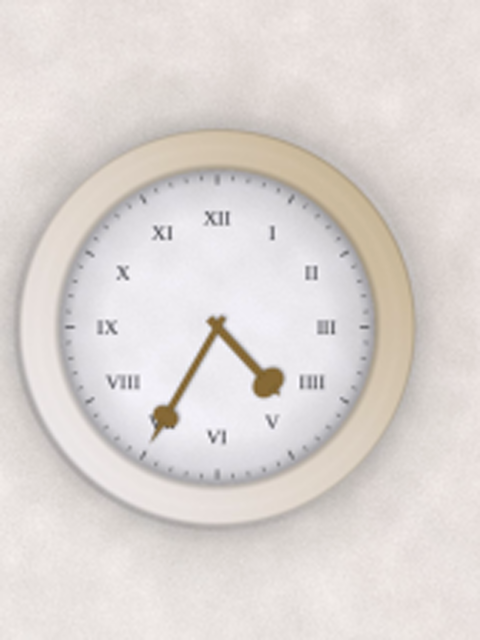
4:35
